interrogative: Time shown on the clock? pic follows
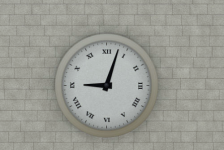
9:03
